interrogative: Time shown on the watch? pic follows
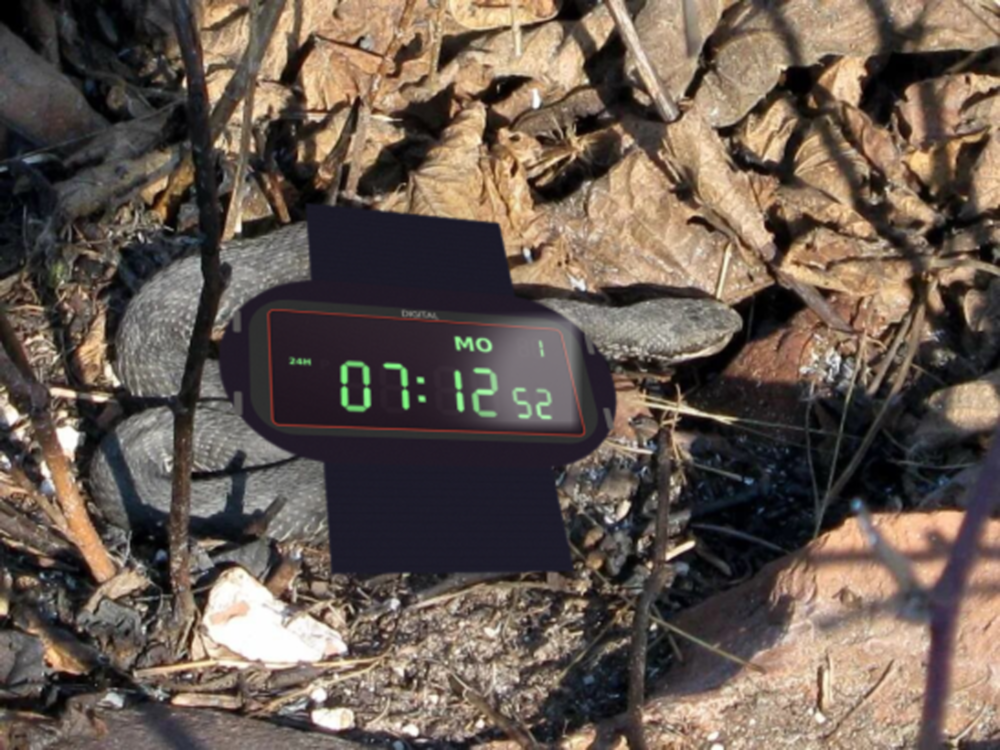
7:12:52
